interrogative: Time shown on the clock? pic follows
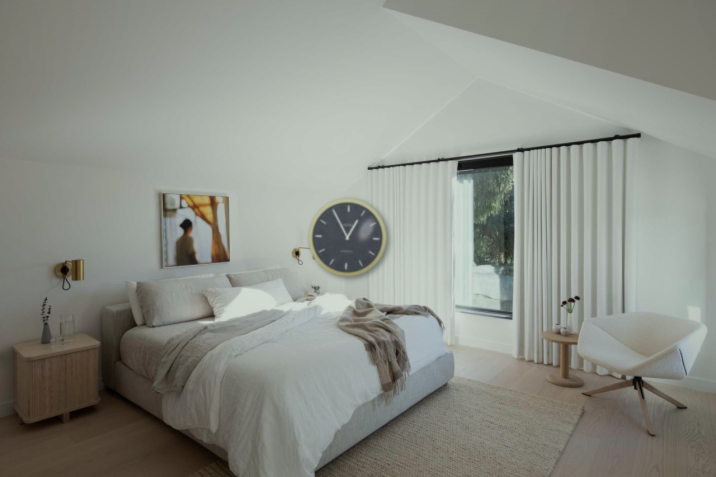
12:55
